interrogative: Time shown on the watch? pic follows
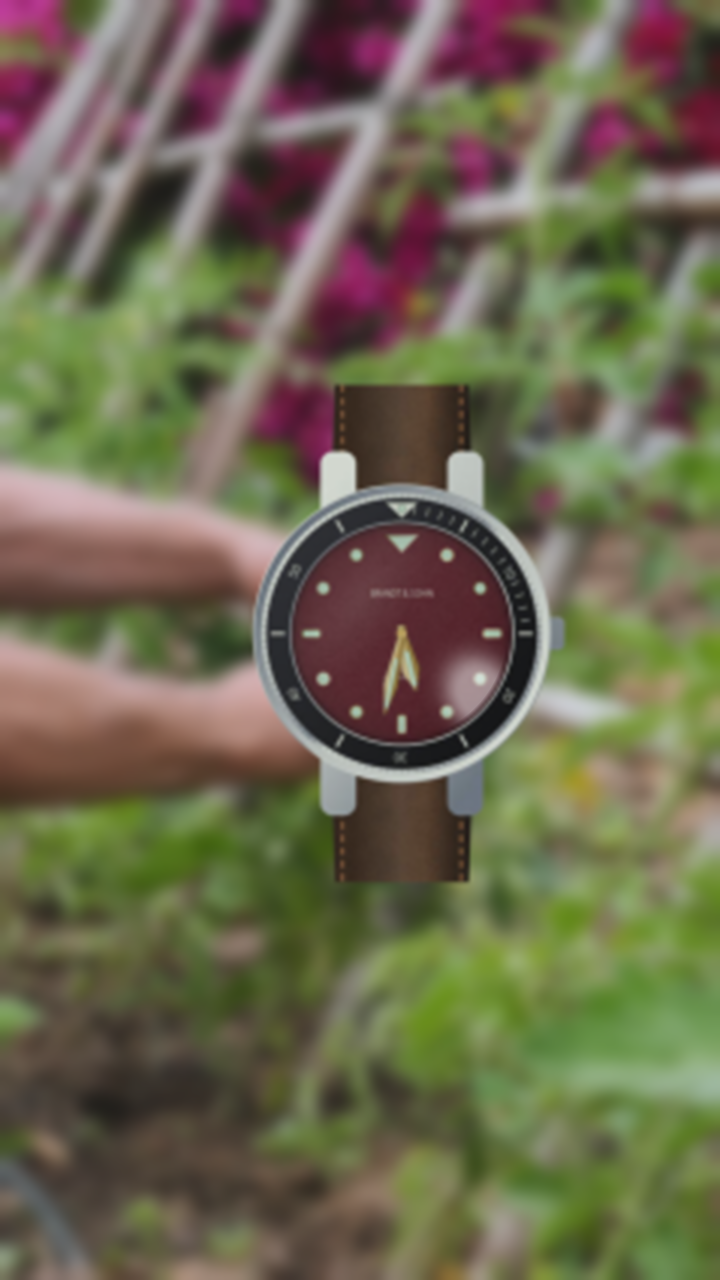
5:32
